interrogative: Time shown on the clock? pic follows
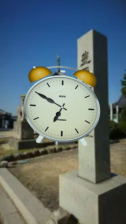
6:50
